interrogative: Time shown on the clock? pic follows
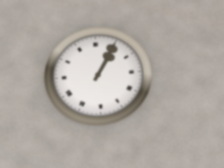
1:05
